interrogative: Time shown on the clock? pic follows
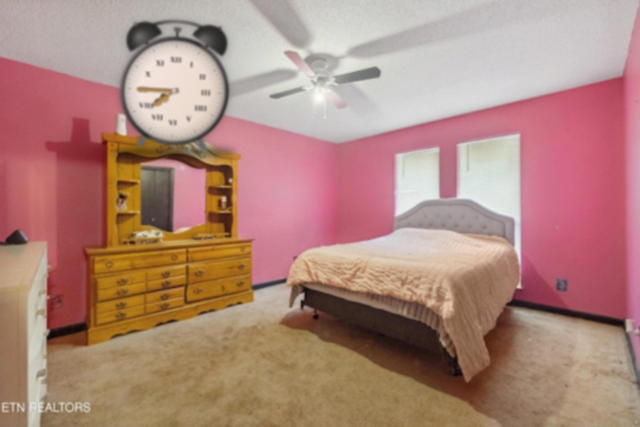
7:45
